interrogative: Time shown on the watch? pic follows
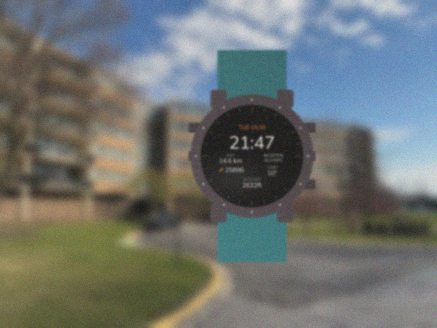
21:47
